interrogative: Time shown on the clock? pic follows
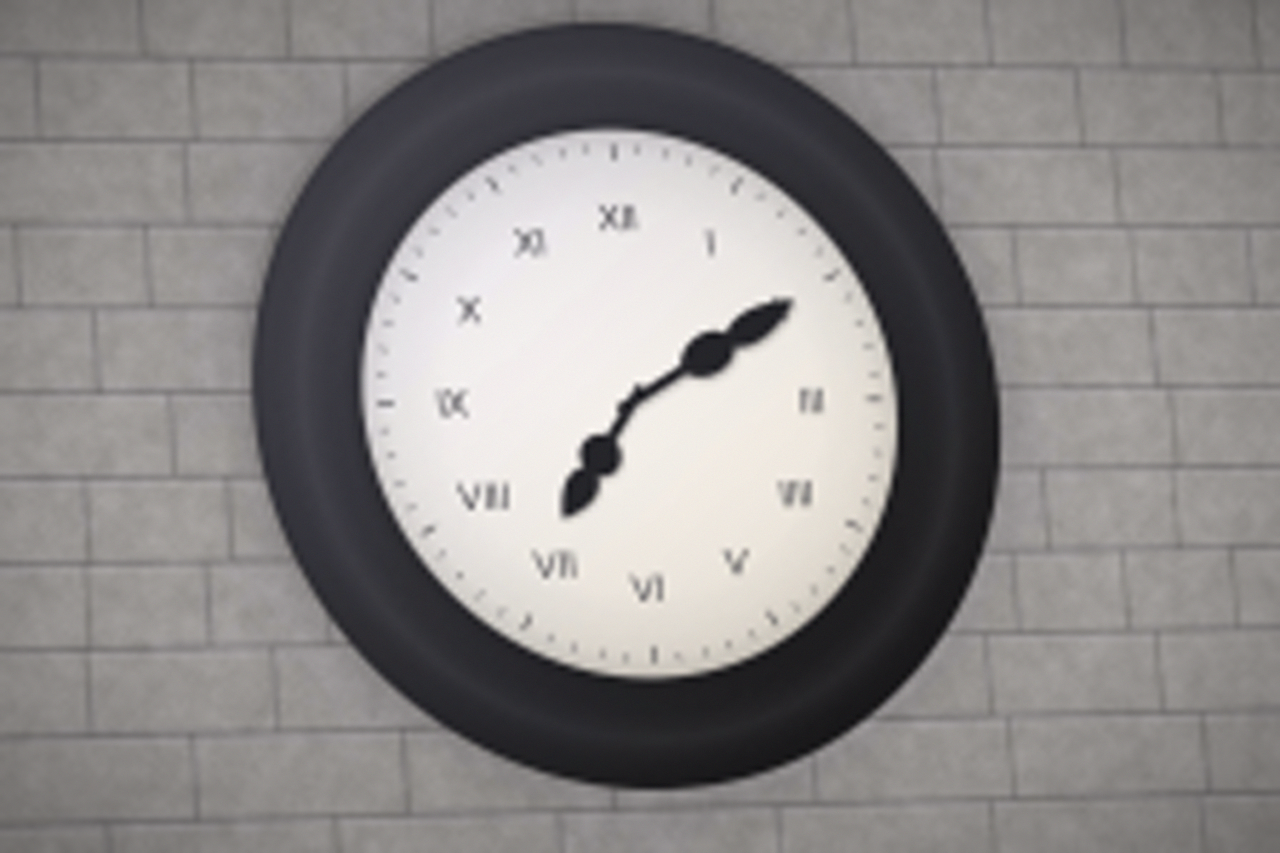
7:10
